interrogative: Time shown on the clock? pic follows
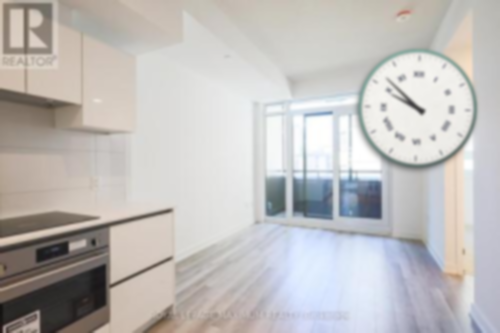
9:52
